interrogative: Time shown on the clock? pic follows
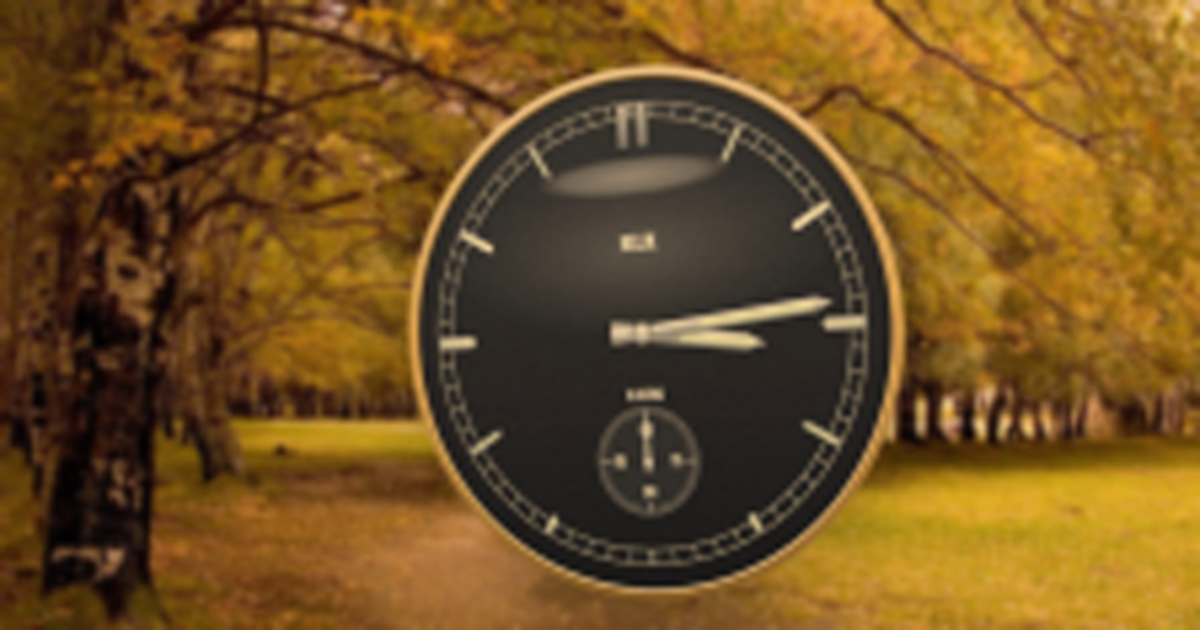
3:14
